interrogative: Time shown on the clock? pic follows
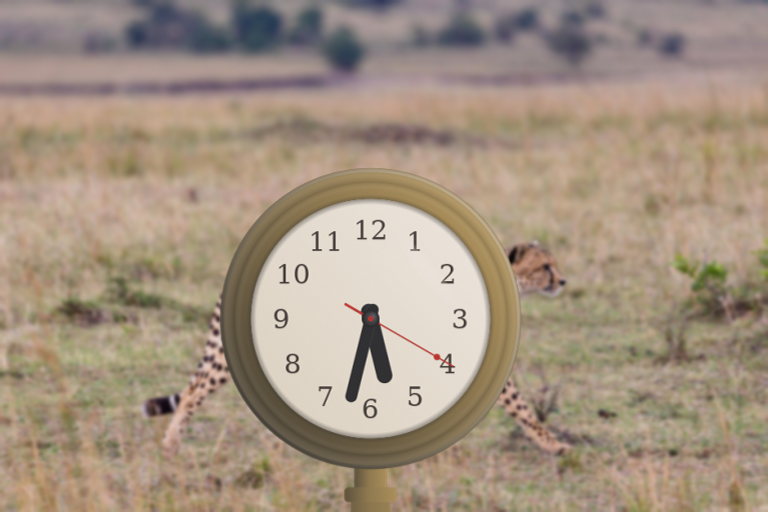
5:32:20
